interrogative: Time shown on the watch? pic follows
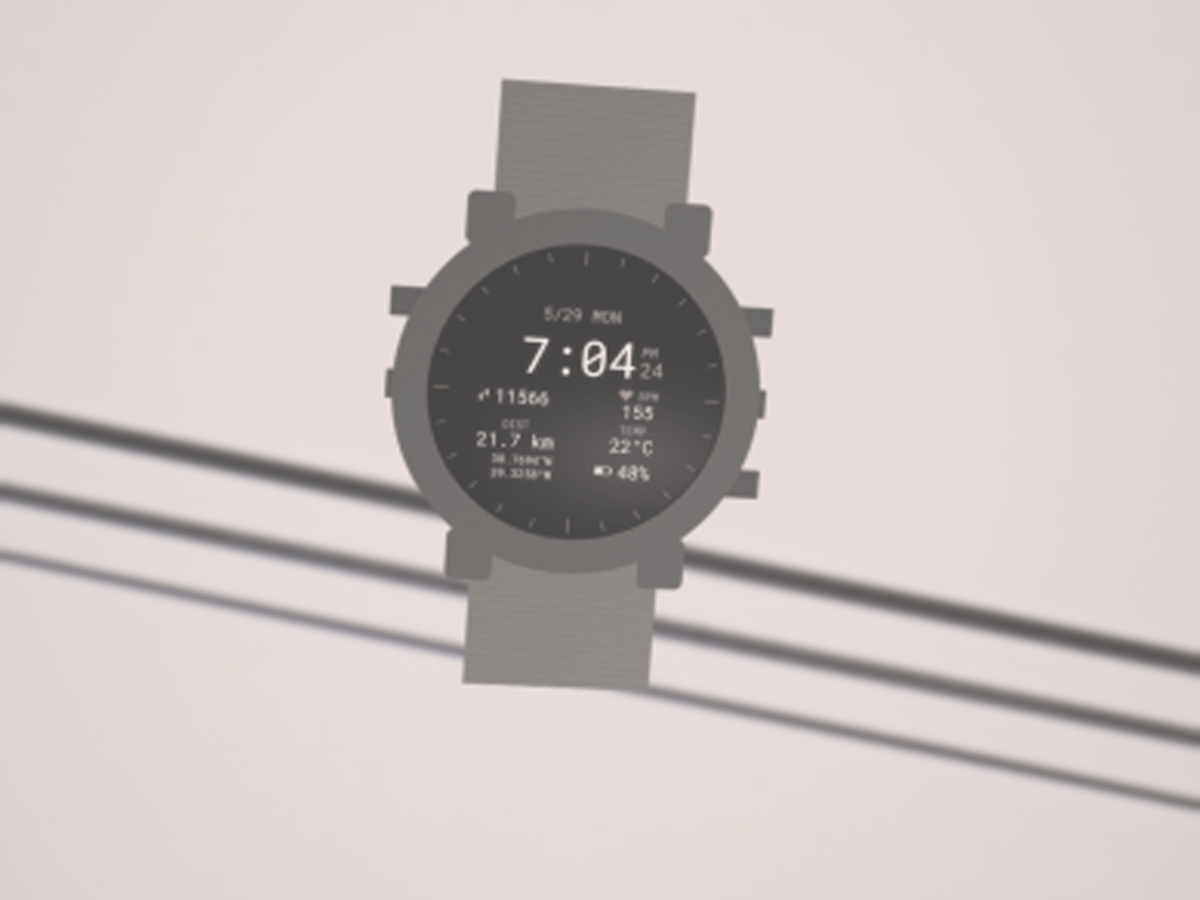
7:04
